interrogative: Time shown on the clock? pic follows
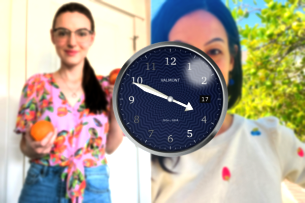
3:49
